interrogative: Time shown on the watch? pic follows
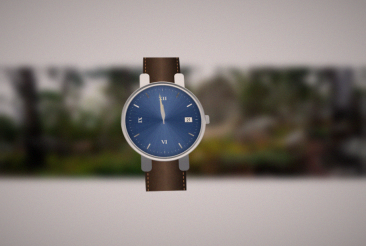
11:59
